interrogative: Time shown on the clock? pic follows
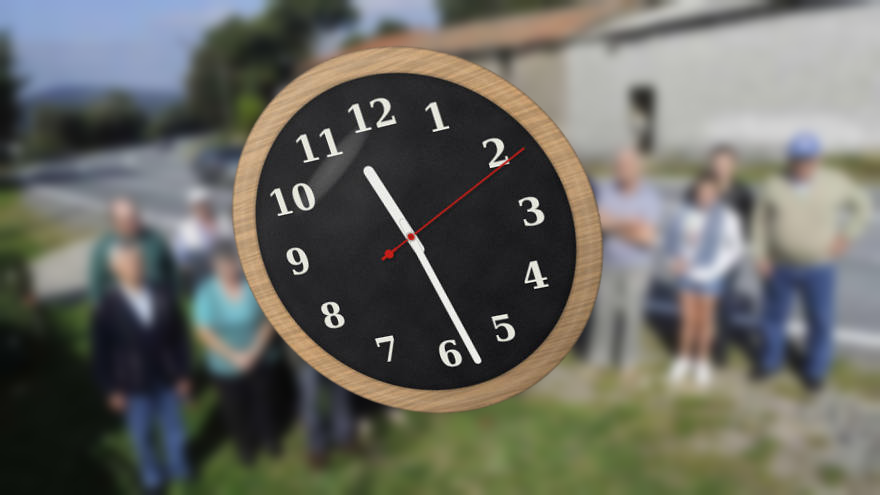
11:28:11
